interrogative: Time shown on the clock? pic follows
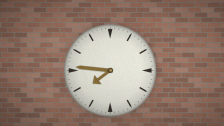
7:46
